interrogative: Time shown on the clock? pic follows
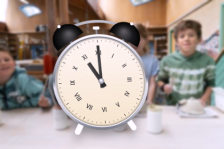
11:00
